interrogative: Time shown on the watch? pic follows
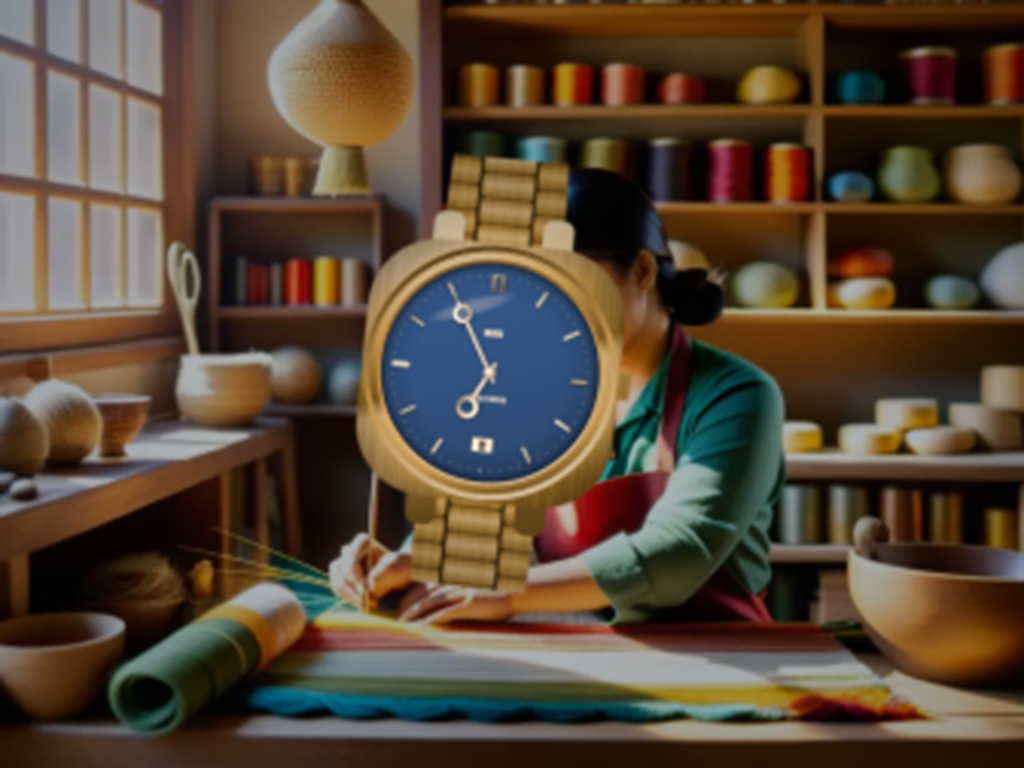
6:55
